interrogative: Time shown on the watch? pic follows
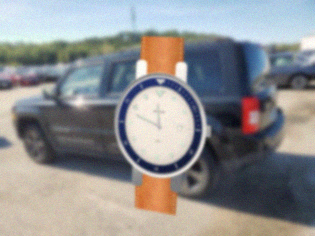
11:48
